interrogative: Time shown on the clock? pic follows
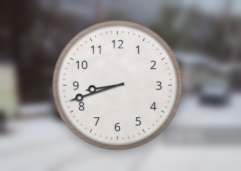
8:42
